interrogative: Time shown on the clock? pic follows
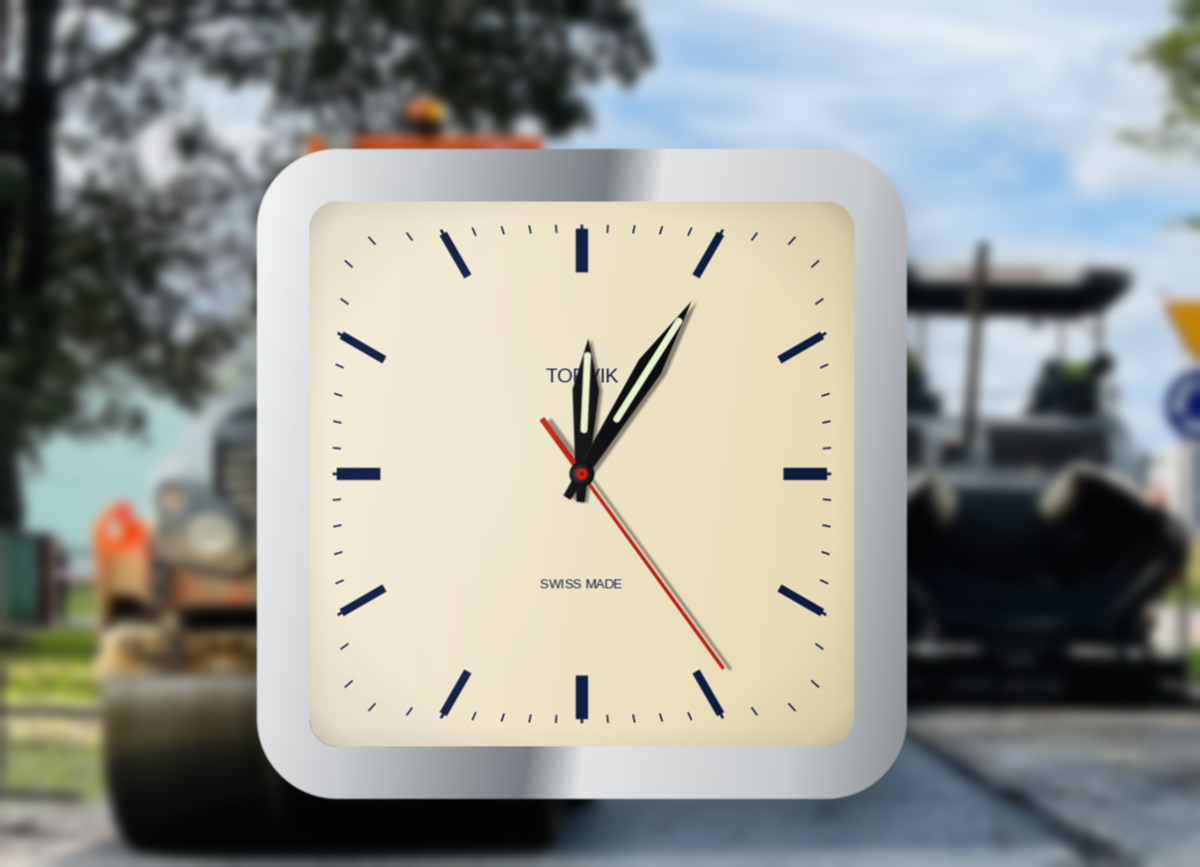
12:05:24
